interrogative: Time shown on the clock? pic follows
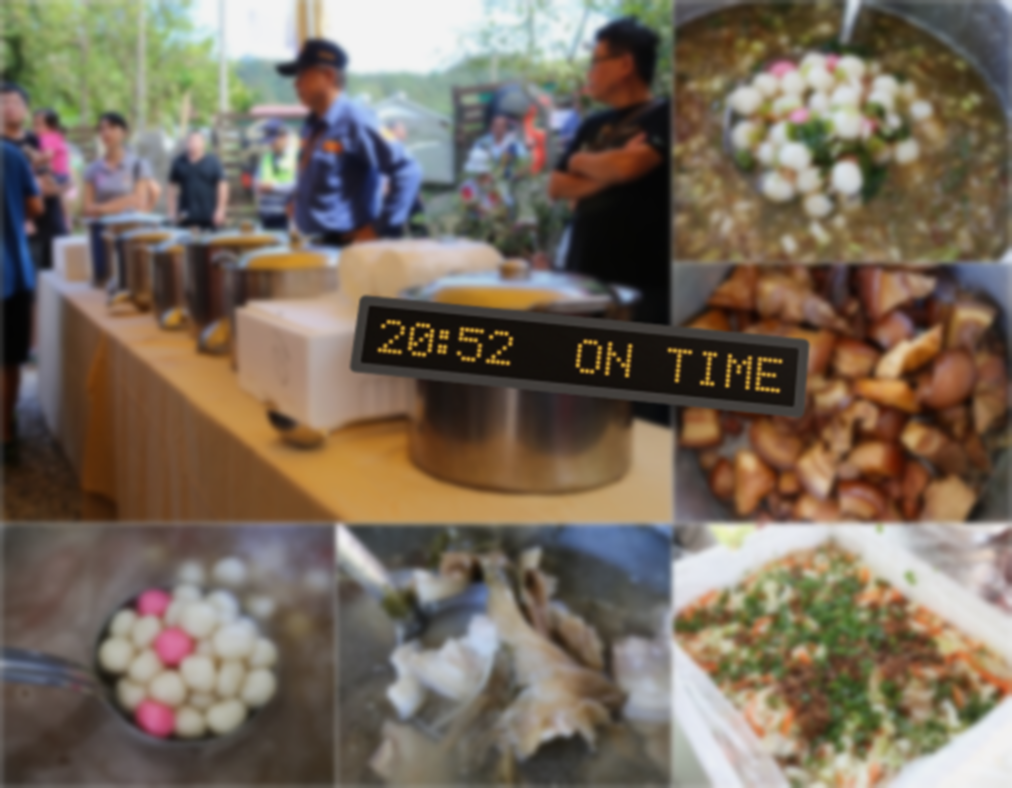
20:52
